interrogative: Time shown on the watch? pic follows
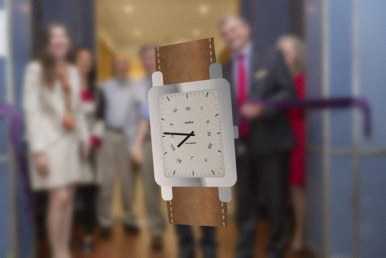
7:46
